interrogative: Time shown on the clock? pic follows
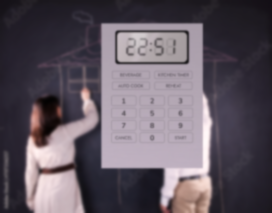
22:51
